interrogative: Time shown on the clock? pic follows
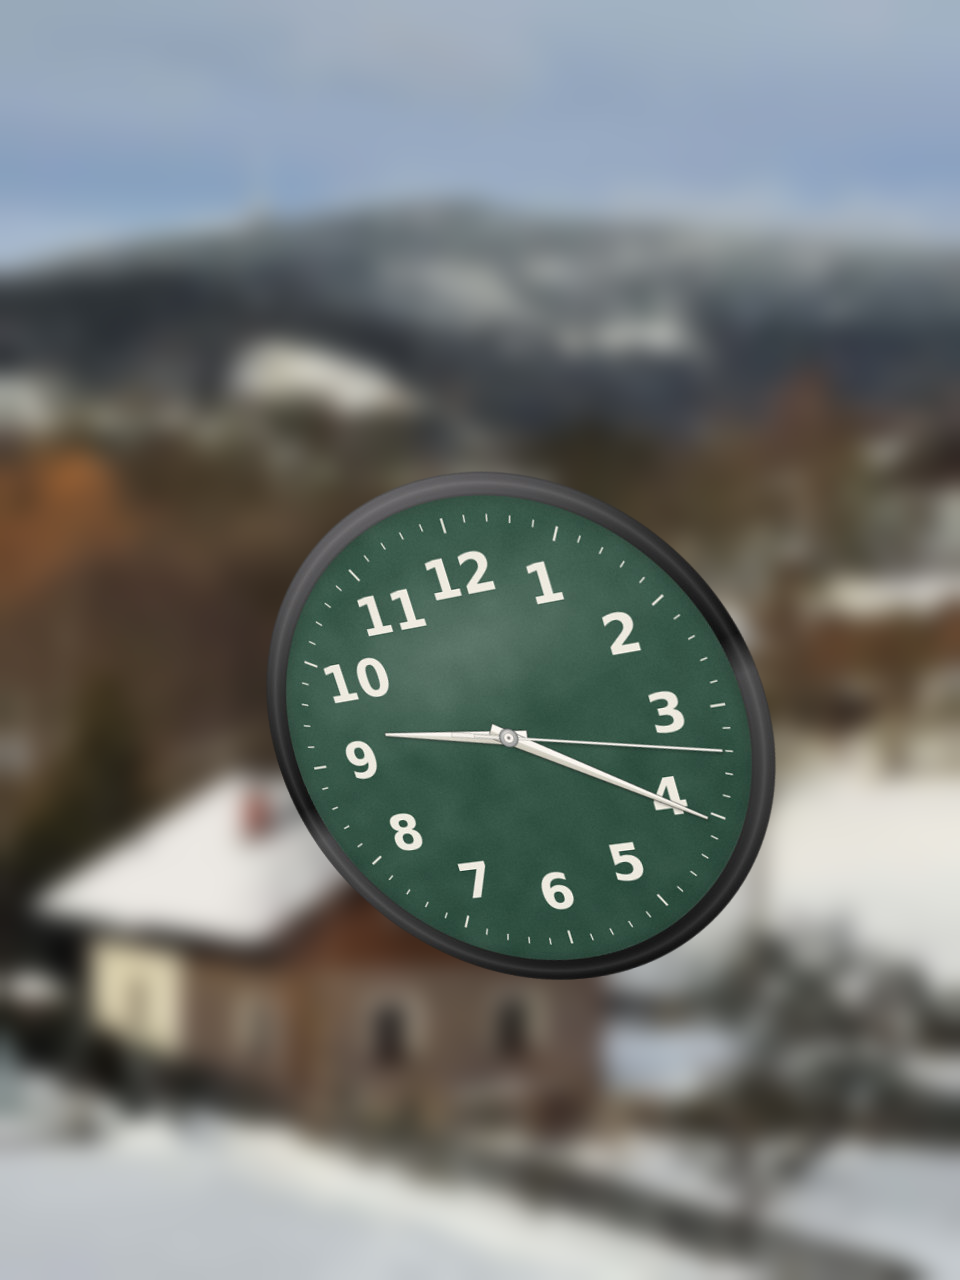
9:20:17
